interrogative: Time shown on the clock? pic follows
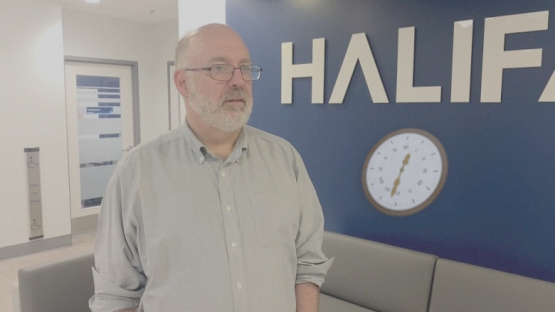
12:32
